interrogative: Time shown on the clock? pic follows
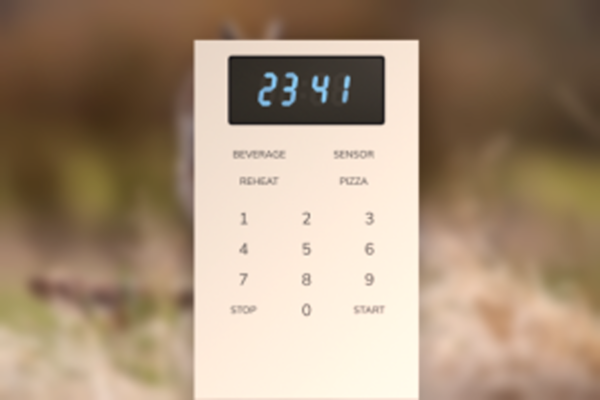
23:41
